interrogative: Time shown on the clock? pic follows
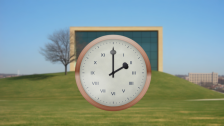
2:00
